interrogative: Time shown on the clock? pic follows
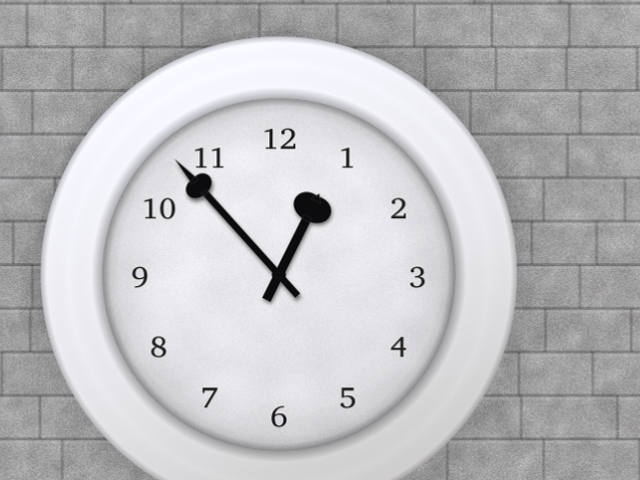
12:53
